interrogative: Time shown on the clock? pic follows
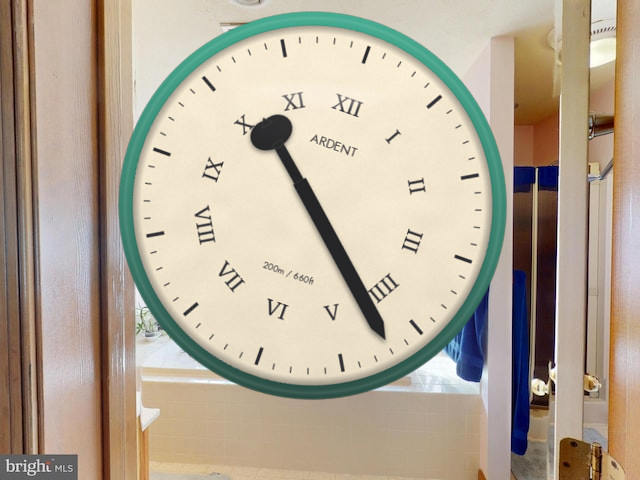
10:22
